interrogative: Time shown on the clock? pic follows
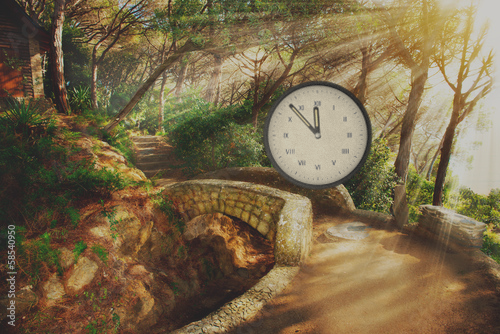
11:53
